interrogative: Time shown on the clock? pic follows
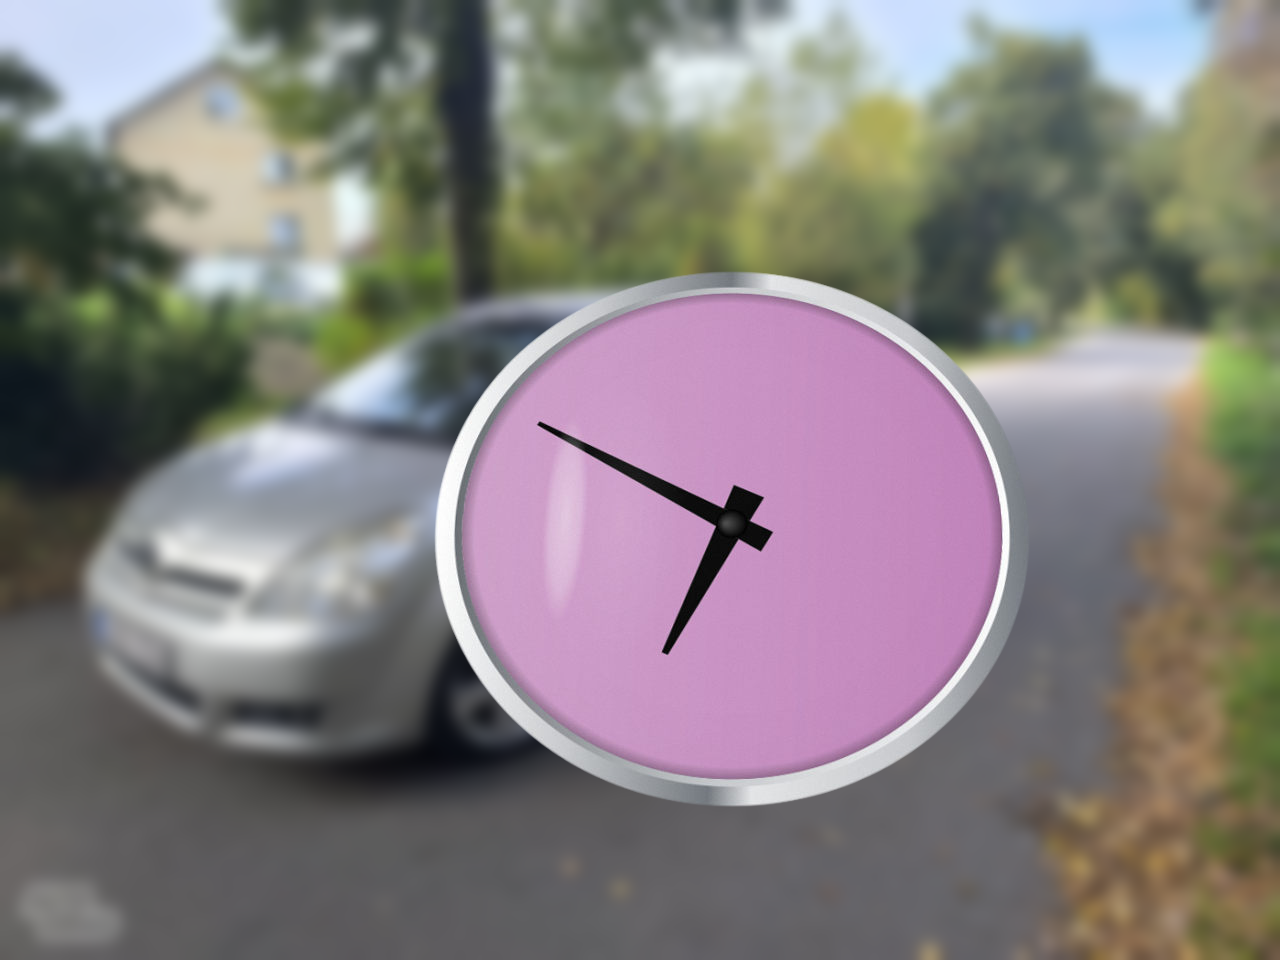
6:50
